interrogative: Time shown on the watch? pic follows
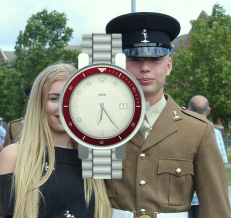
6:24
